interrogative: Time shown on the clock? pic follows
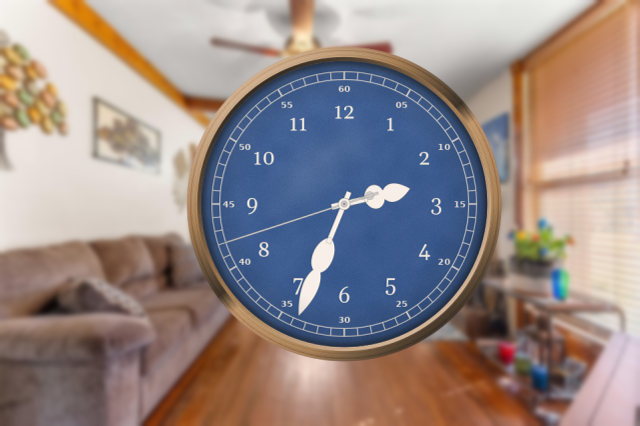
2:33:42
